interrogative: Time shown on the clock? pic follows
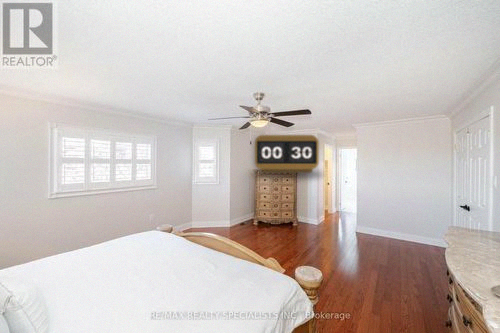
0:30
